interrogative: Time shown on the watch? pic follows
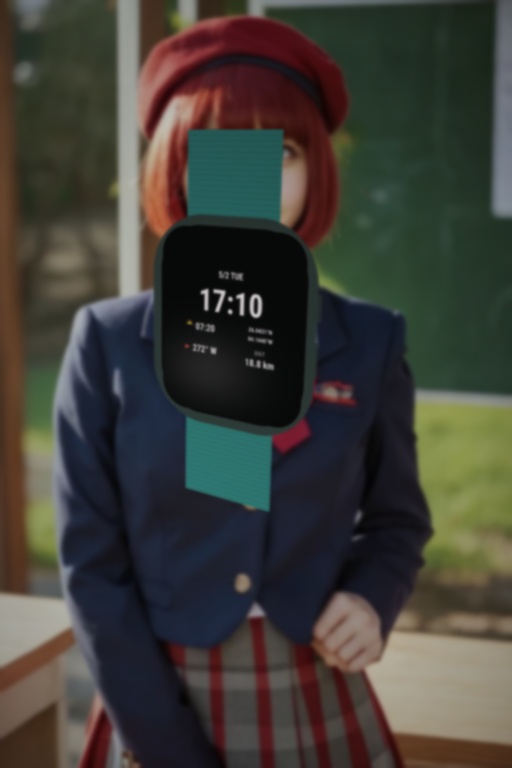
17:10
